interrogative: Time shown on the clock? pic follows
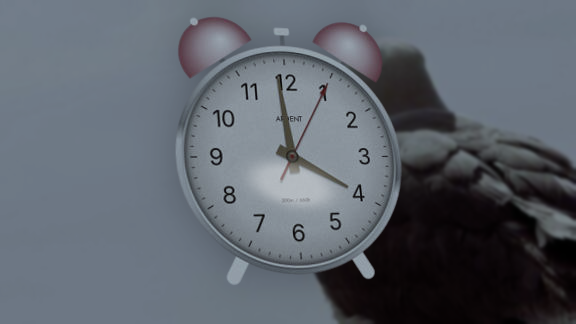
3:59:05
